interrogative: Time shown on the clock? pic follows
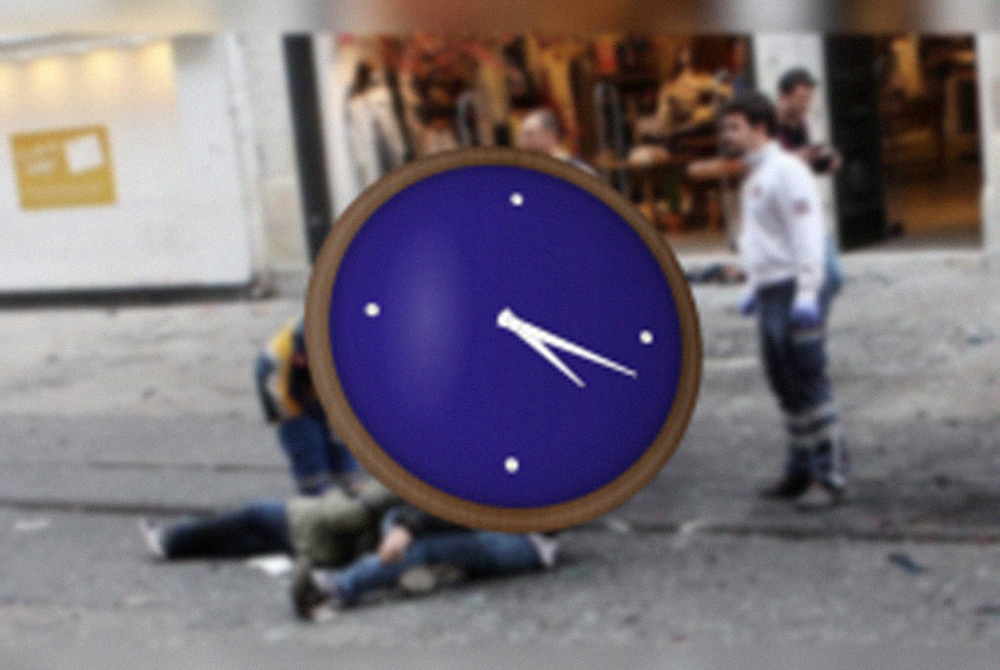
4:18
